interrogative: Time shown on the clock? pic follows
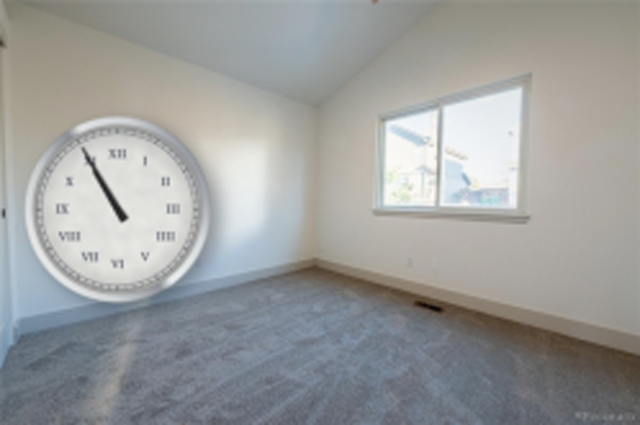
10:55
